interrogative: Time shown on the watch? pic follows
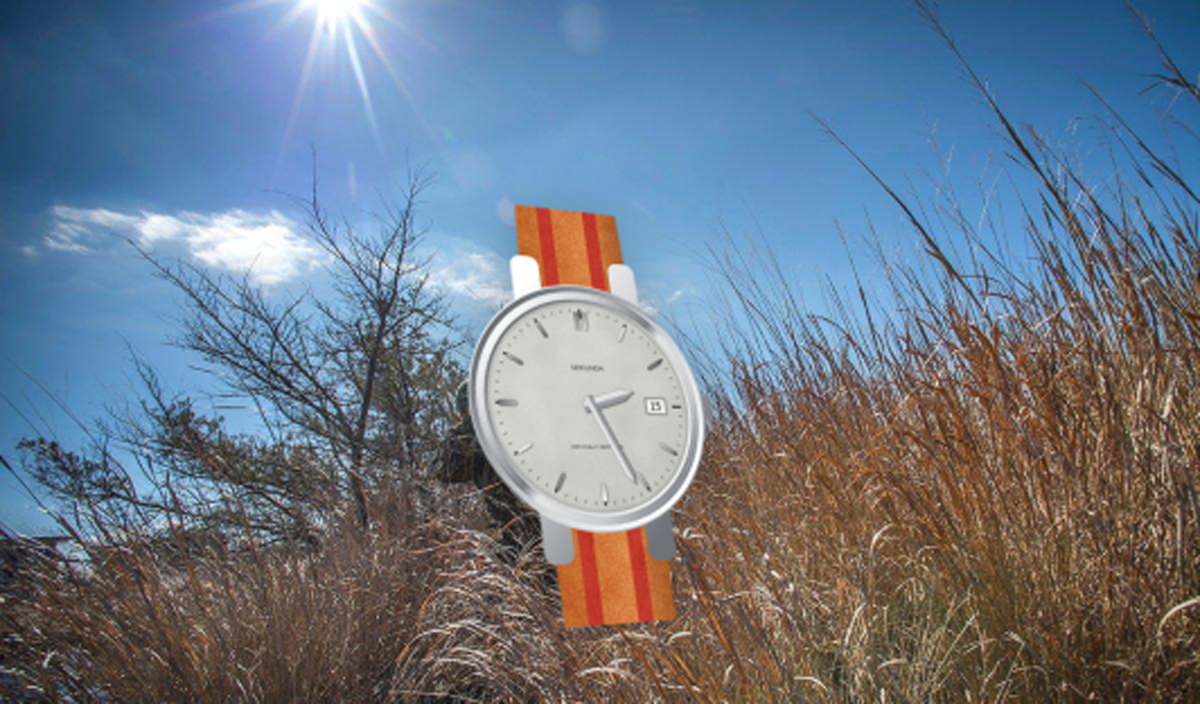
2:26
